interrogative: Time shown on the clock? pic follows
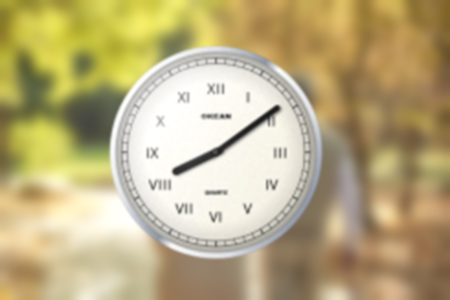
8:09
